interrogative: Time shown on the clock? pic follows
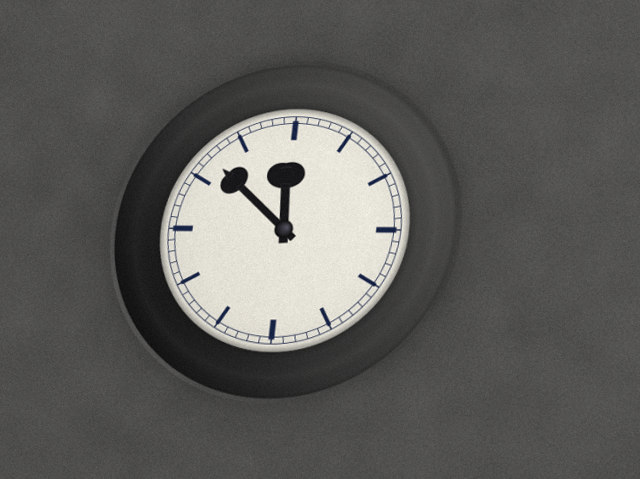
11:52
